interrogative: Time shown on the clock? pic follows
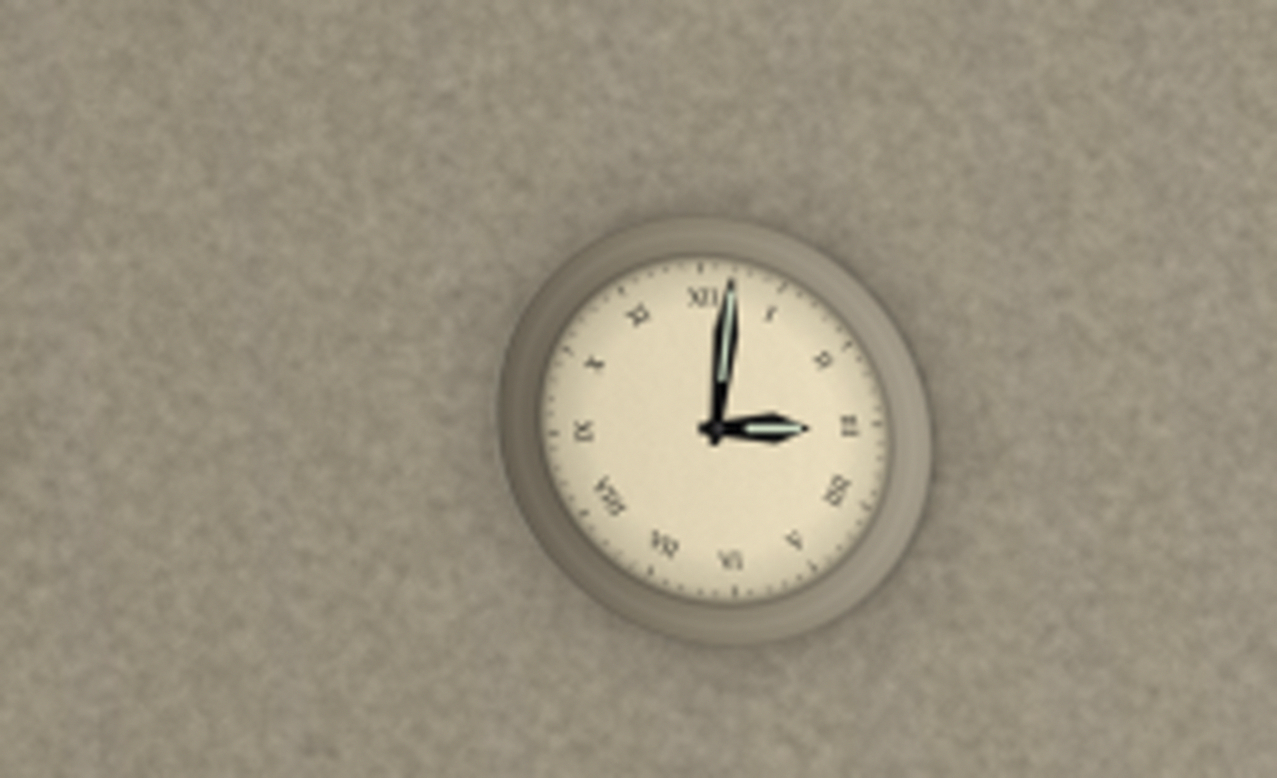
3:02
